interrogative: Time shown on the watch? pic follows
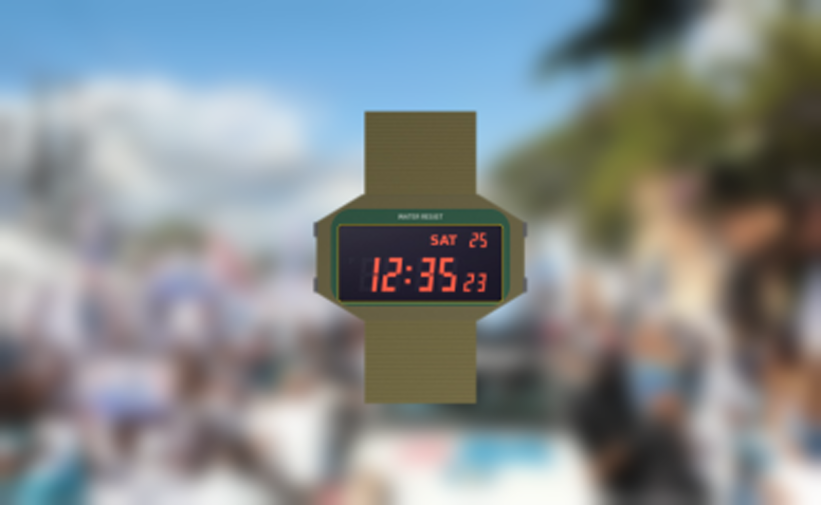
12:35:23
